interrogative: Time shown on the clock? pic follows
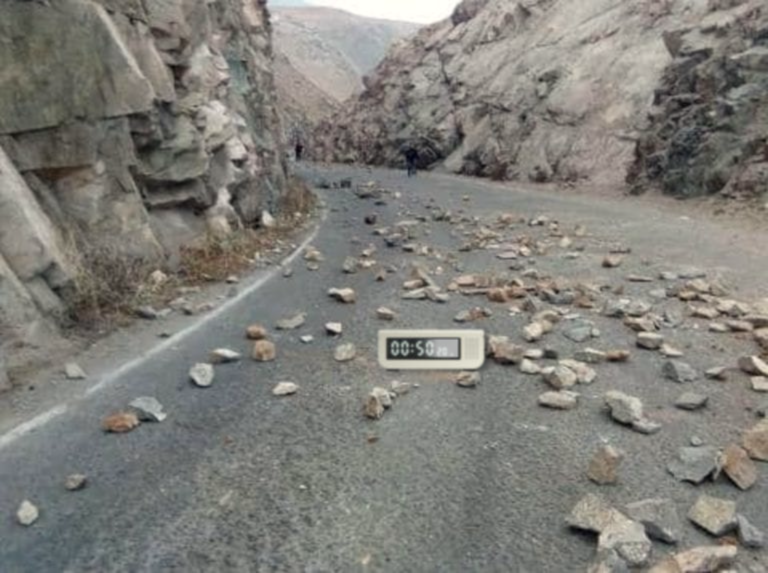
0:50
